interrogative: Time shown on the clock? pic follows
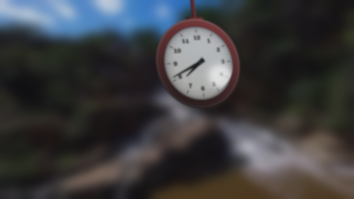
7:41
